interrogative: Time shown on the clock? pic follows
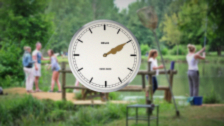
2:10
